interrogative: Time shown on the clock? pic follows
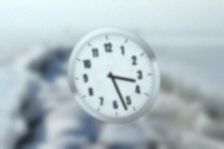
3:27
